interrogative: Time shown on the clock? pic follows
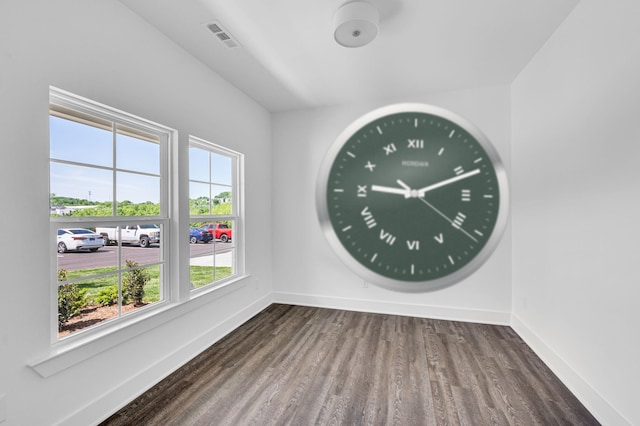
9:11:21
